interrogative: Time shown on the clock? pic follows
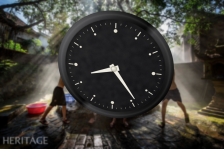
8:24
